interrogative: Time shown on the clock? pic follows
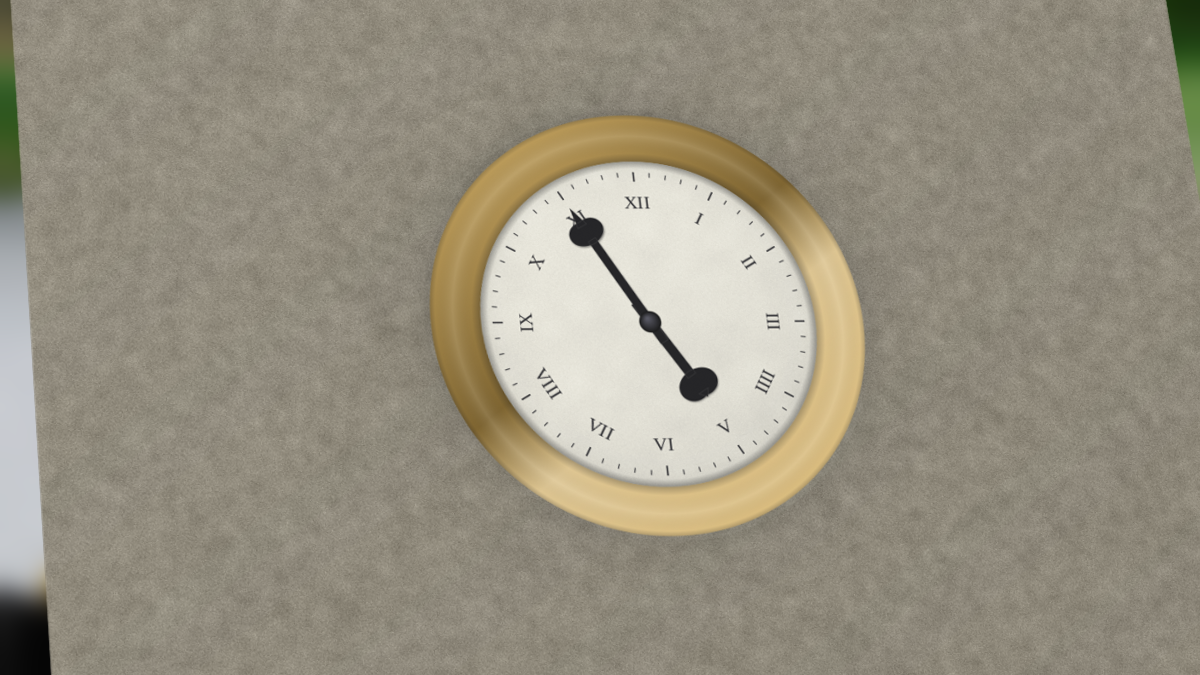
4:55
